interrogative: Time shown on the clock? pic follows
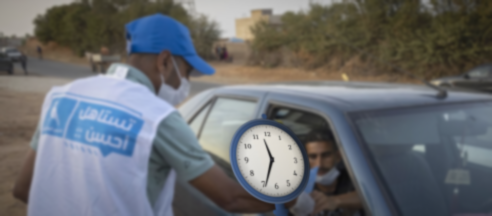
11:34
